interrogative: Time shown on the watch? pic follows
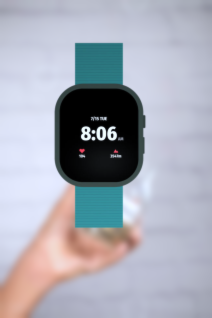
8:06
